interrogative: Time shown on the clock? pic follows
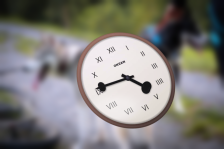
4:46
